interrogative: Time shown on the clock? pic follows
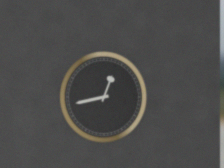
12:43
